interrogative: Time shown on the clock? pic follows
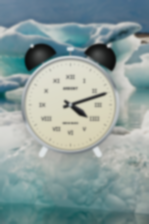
4:12
